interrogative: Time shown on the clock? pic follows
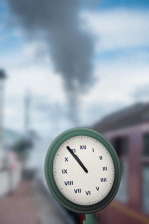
10:54
